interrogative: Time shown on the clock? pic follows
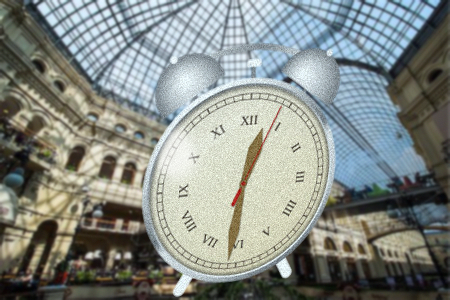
12:31:04
